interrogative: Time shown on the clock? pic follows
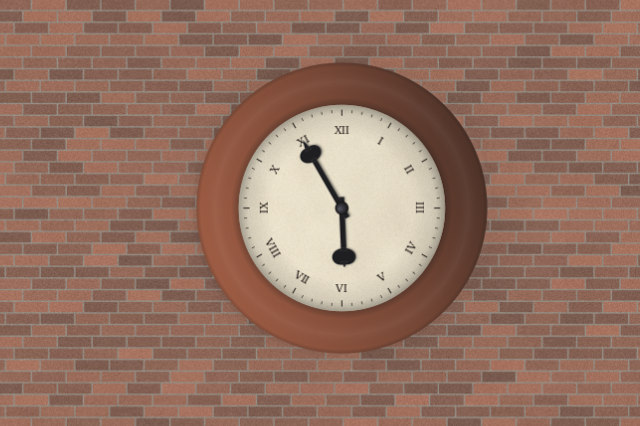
5:55
